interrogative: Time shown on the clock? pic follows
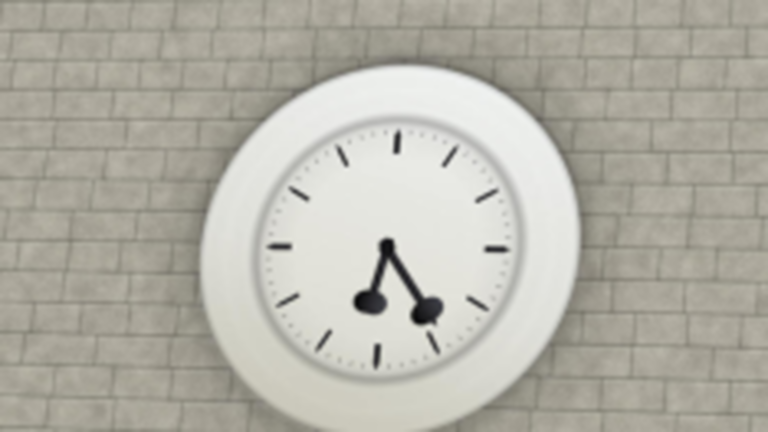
6:24
